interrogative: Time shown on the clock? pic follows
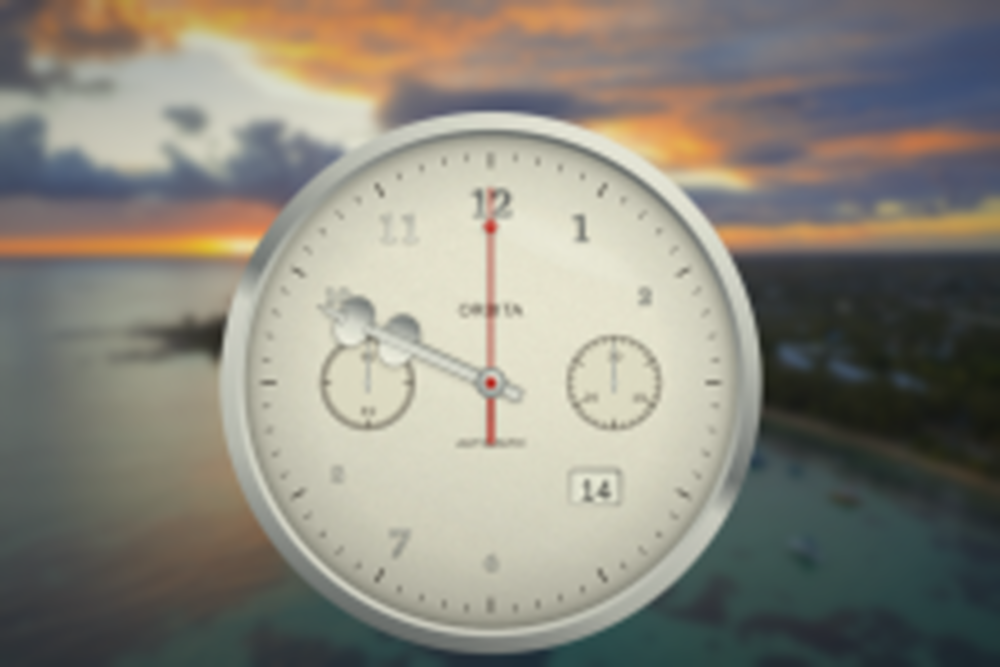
9:49
